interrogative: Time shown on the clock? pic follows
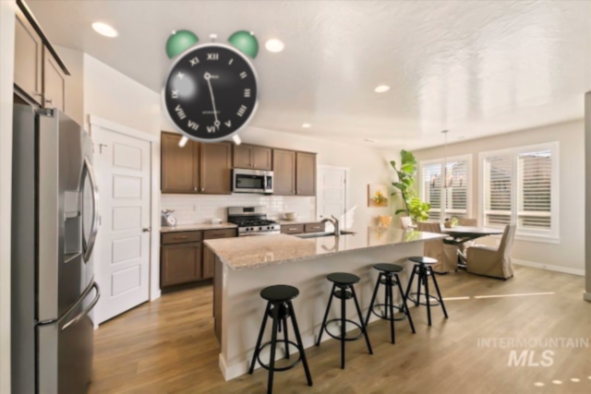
11:28
